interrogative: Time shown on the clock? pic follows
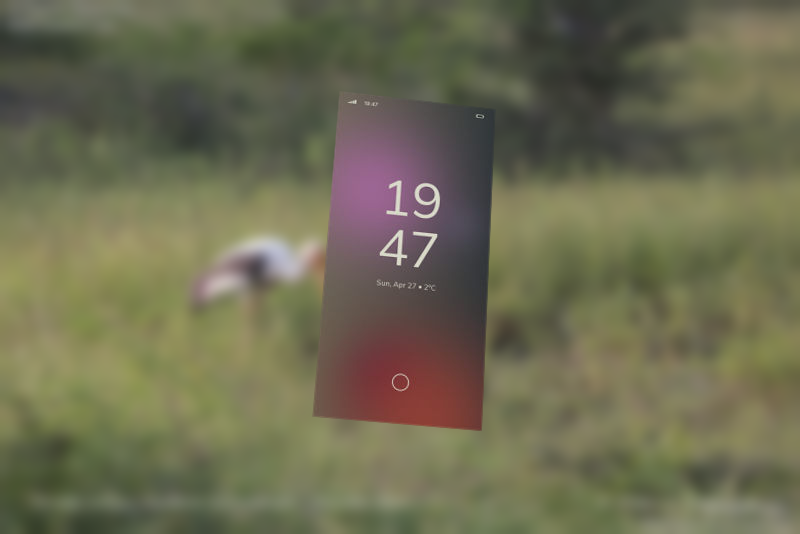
19:47
